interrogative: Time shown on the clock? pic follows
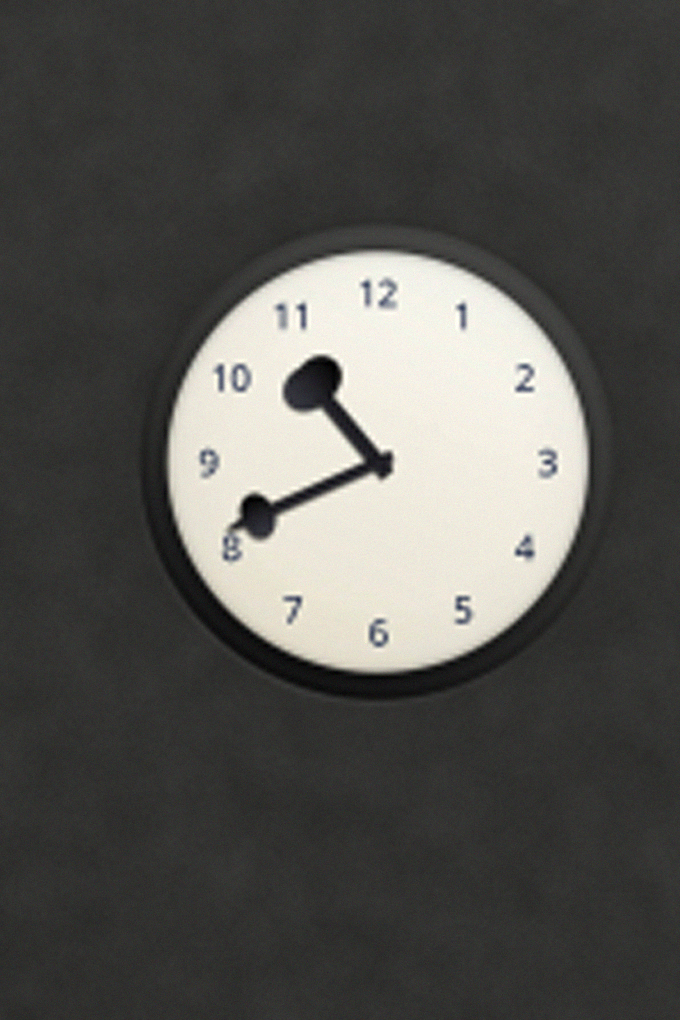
10:41
